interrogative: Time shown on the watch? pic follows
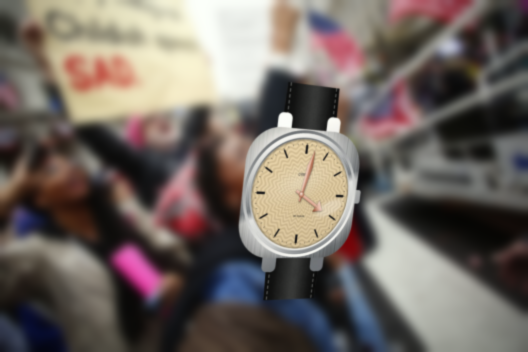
4:02
